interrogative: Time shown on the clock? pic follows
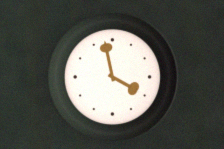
3:58
